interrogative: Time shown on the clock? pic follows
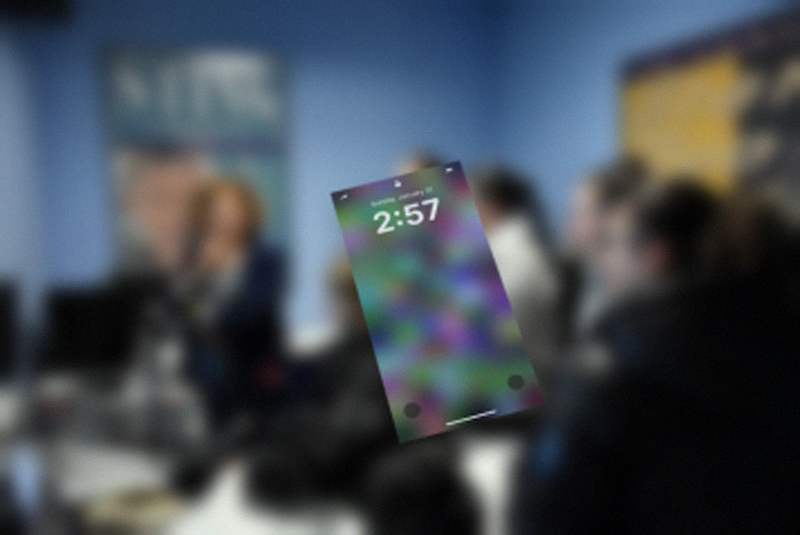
2:57
